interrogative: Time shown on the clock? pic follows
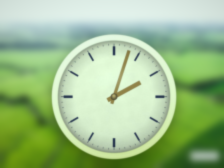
2:03
